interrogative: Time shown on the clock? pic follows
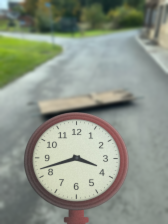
3:42
